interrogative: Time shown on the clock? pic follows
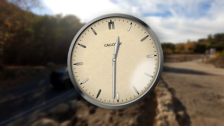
12:31
